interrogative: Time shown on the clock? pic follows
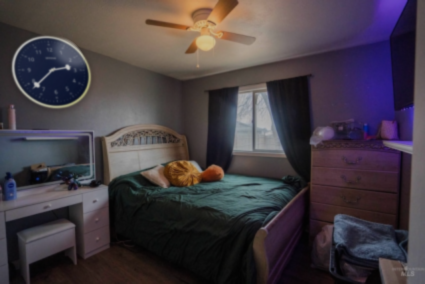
2:38
